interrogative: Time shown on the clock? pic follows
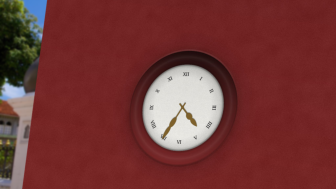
4:35
